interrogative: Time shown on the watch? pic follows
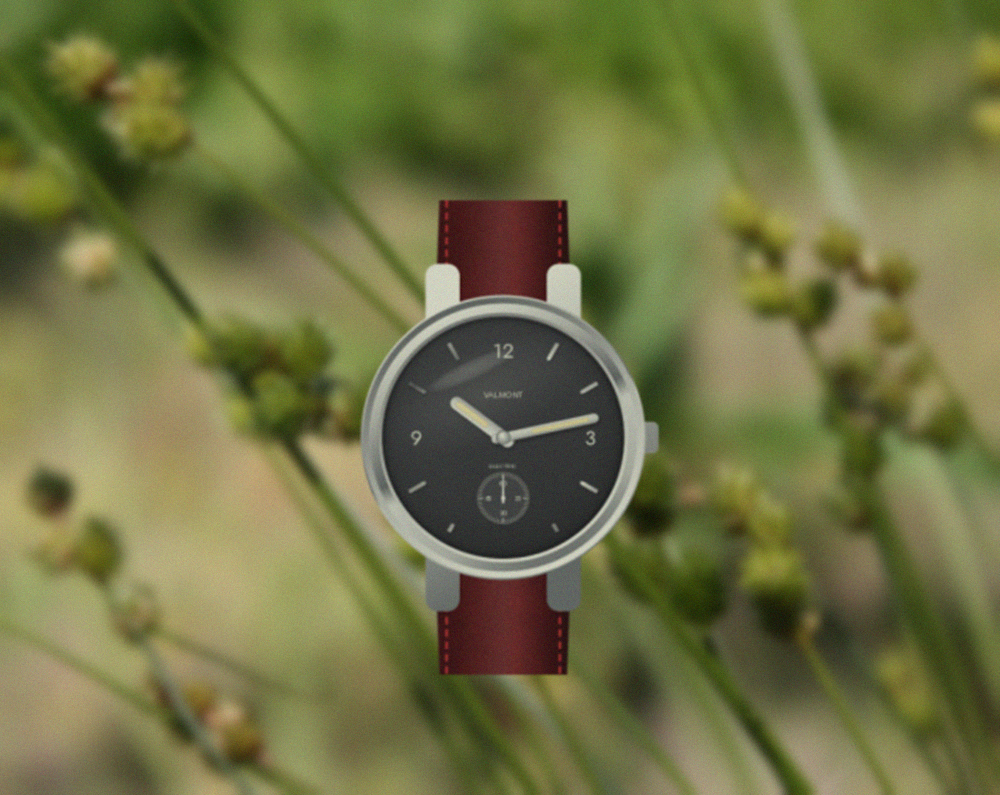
10:13
